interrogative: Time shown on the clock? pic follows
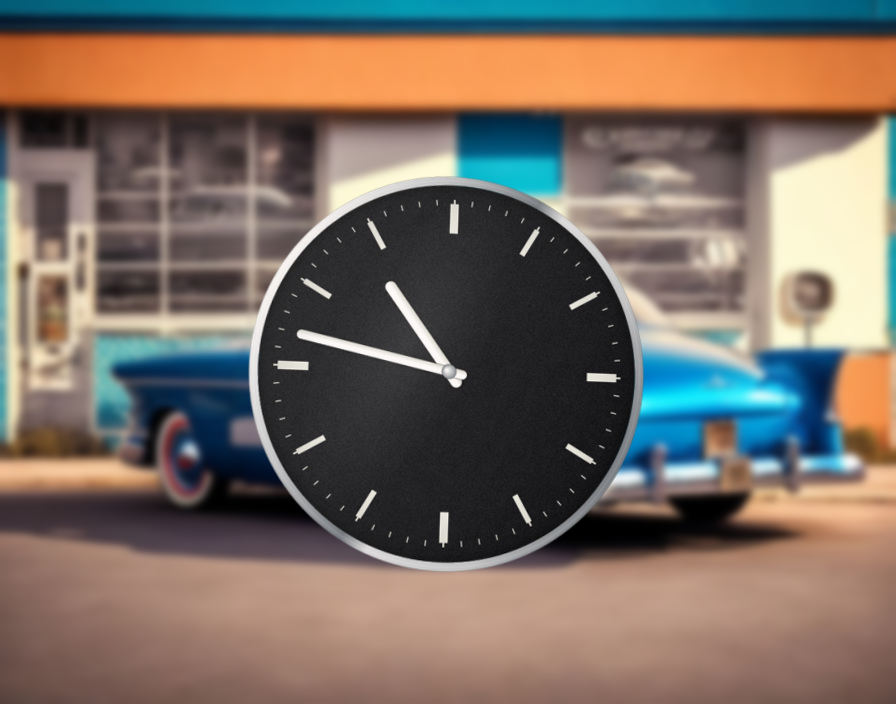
10:47
